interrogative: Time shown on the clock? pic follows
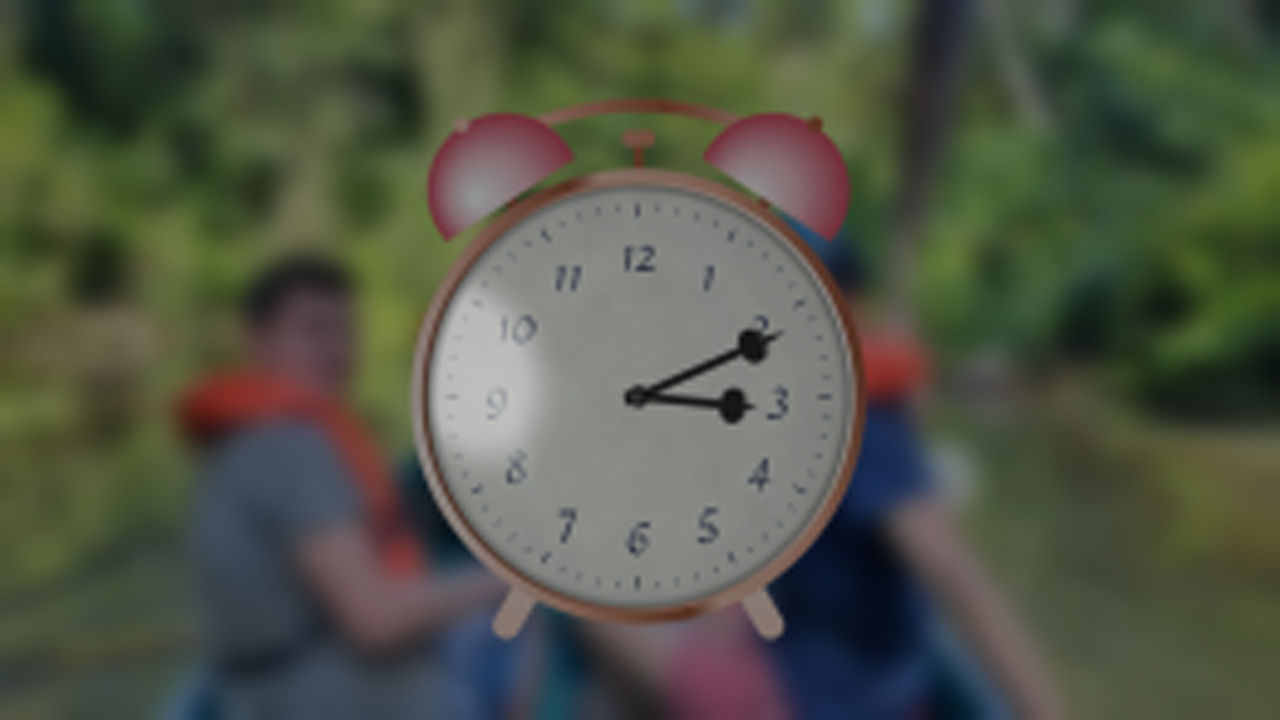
3:11
